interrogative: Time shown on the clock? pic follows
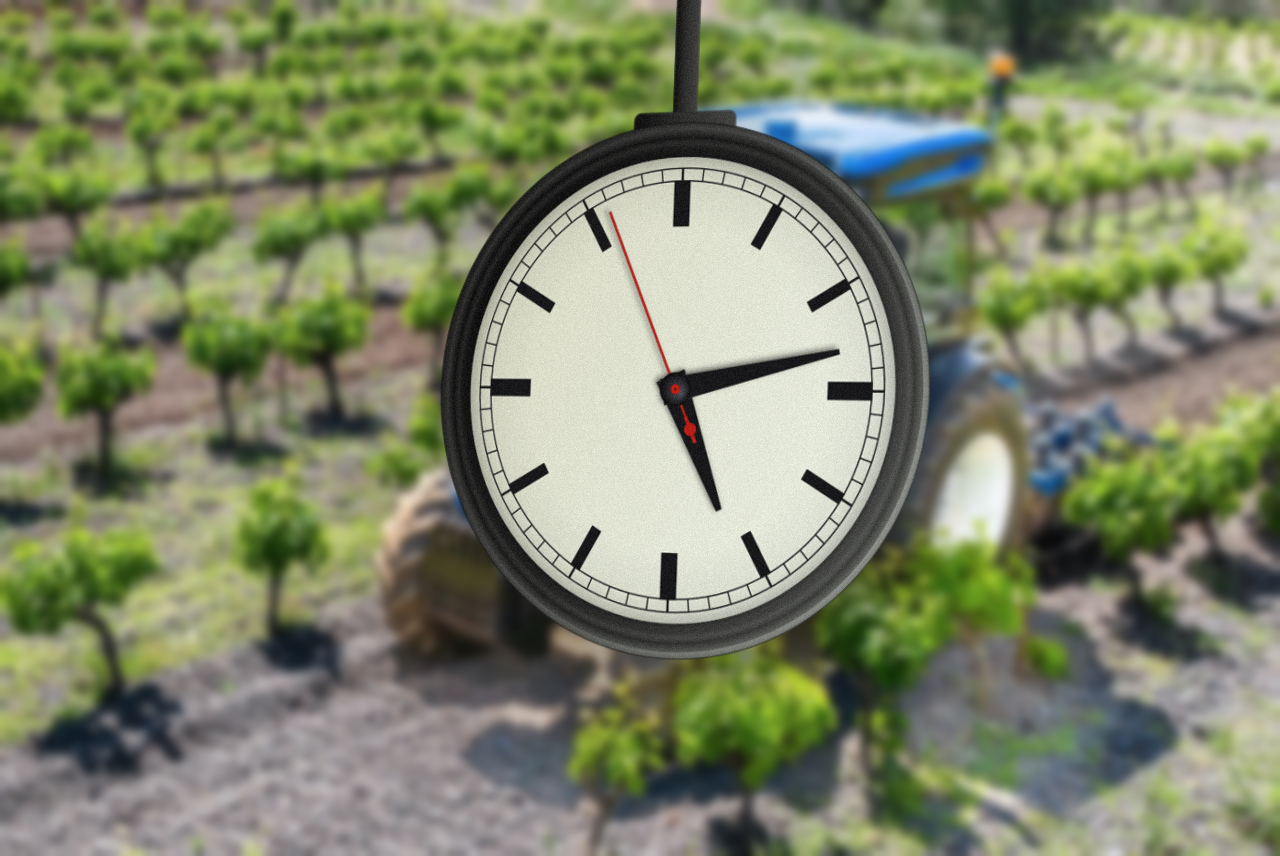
5:12:56
